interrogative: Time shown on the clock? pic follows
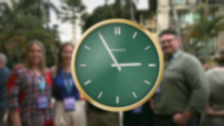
2:55
